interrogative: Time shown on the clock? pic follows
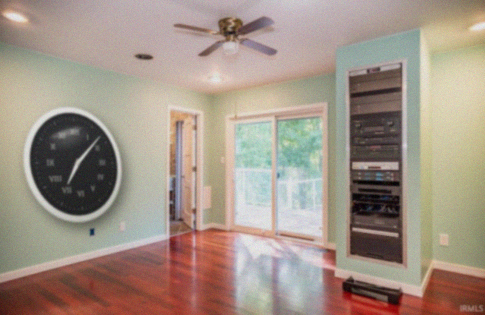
7:08
